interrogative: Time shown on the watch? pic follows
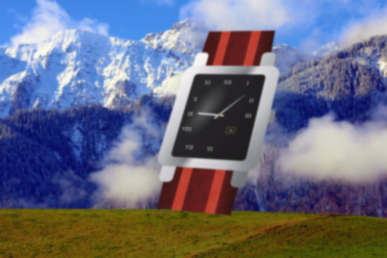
9:07
